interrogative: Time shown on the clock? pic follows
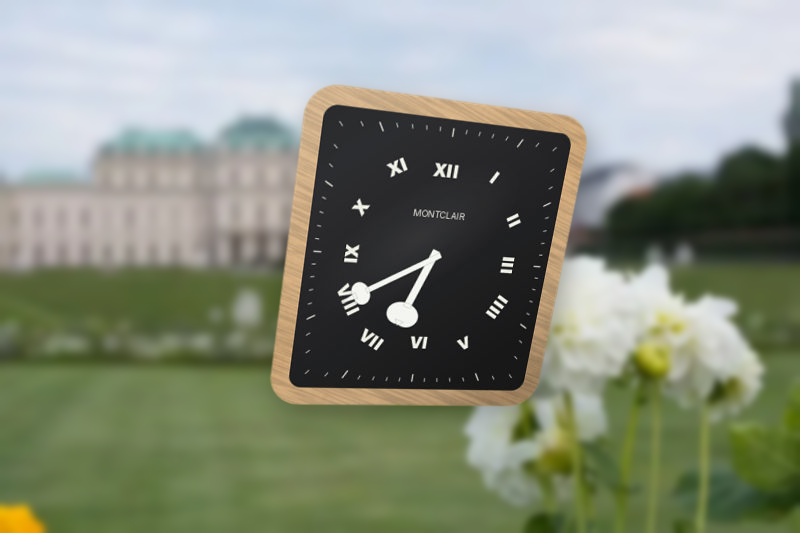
6:40
